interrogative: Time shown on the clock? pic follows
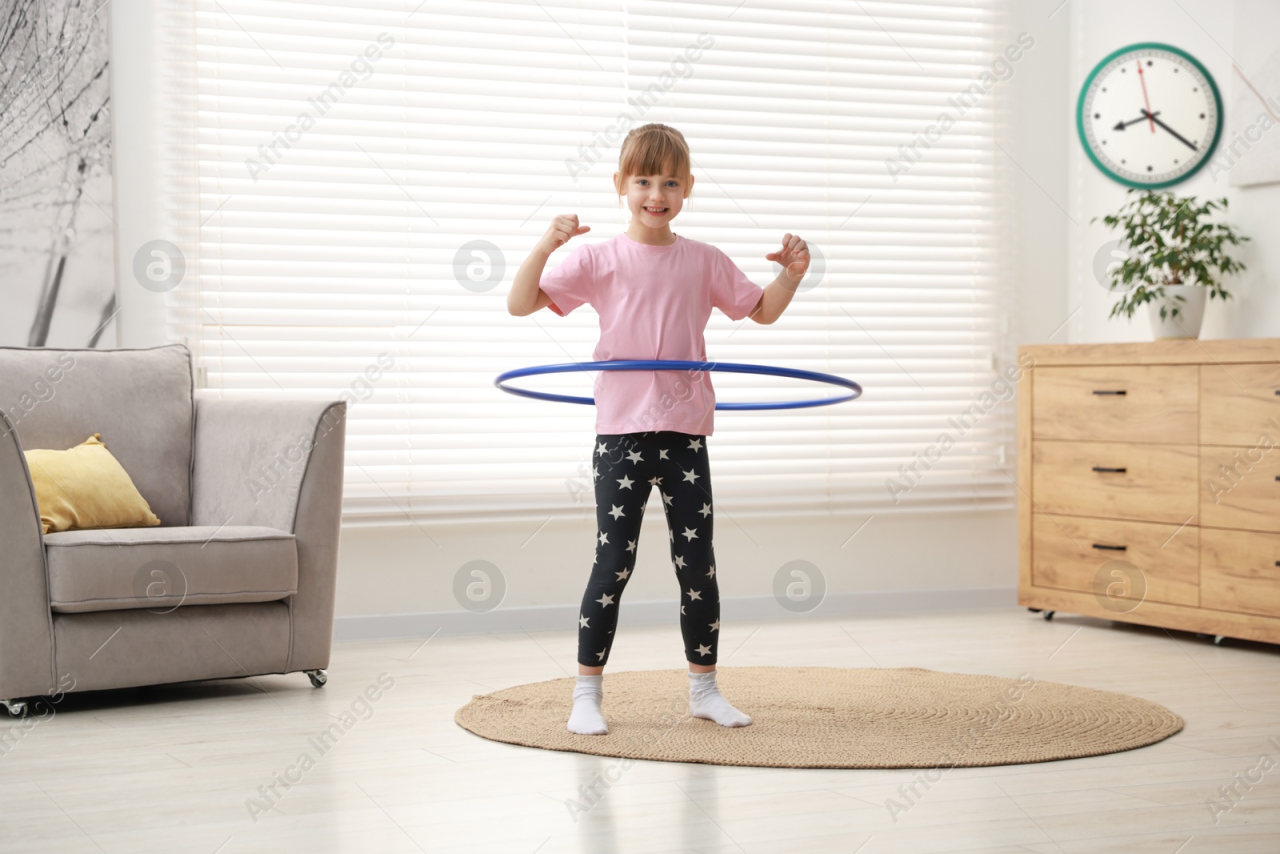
8:20:58
